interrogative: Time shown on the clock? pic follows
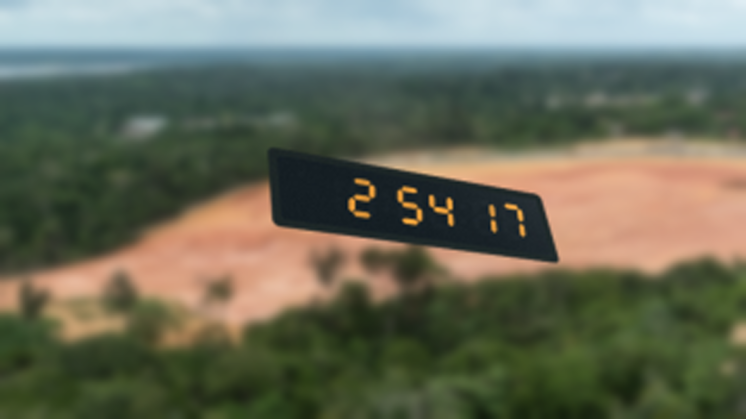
2:54:17
